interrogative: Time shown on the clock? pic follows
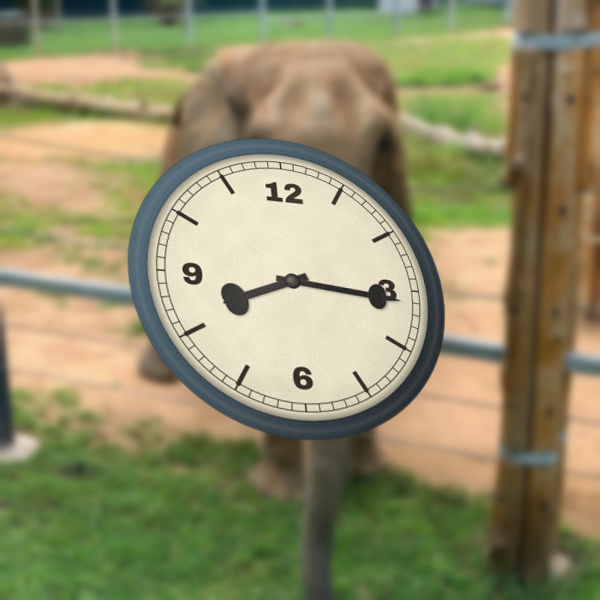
8:16
